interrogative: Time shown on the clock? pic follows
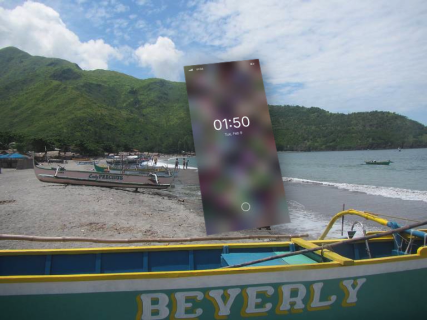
1:50
